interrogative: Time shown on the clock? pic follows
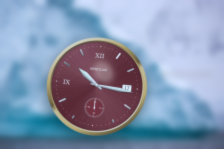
10:16
